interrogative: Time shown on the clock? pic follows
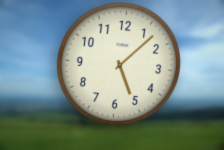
5:07
